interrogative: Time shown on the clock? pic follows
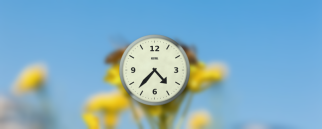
4:37
